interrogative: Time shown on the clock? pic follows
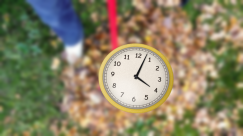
4:03
